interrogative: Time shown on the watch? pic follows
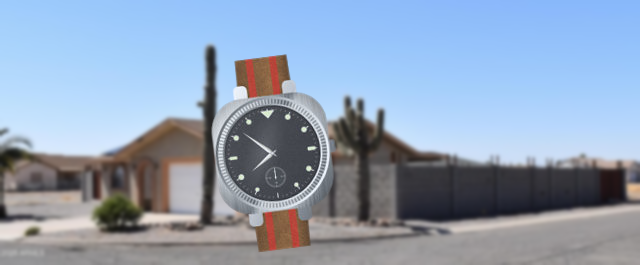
7:52
